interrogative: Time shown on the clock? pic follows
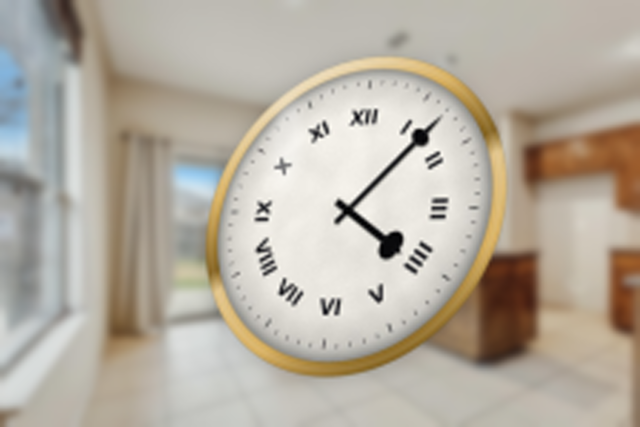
4:07
